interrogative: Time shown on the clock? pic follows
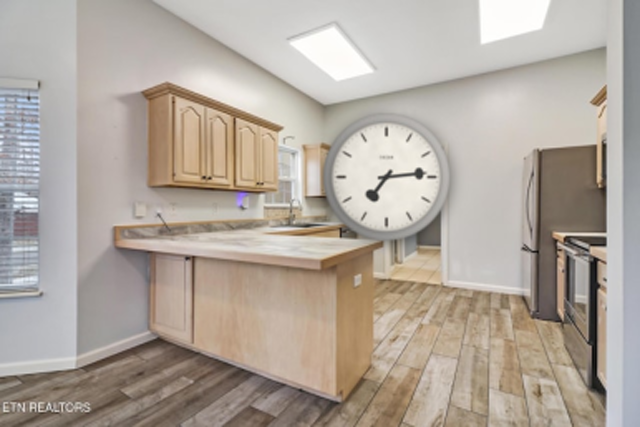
7:14
